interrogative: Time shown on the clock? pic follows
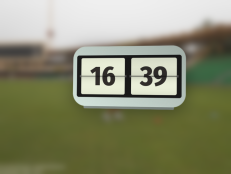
16:39
